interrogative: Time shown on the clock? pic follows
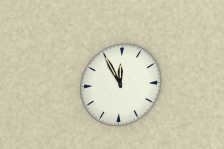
11:55
